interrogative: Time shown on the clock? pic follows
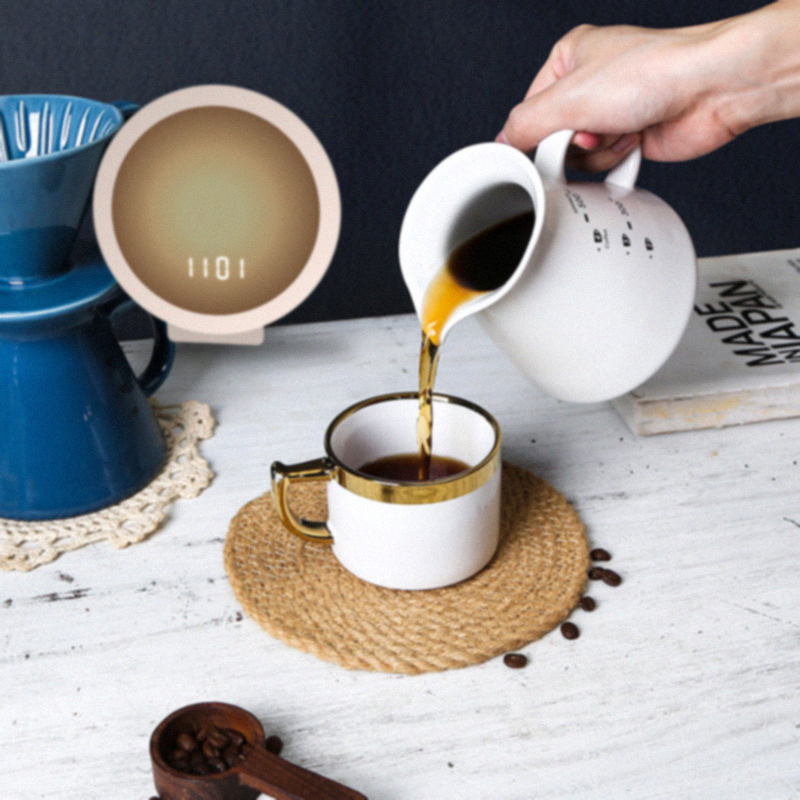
11:01
